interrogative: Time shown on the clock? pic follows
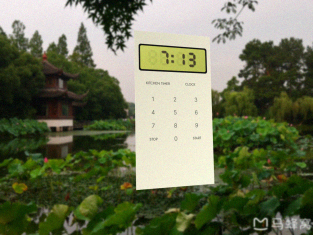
7:13
